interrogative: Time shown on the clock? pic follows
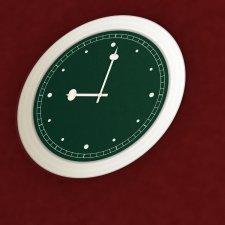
9:01
